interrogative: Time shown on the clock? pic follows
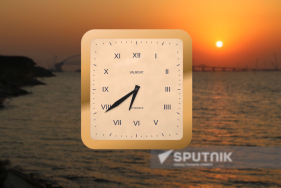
6:39
